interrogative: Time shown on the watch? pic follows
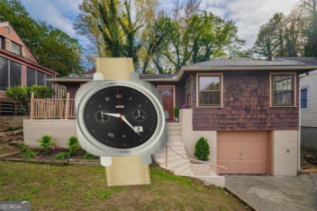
9:24
